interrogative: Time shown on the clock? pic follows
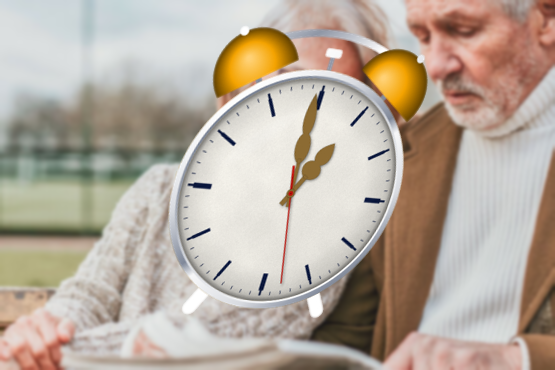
12:59:28
